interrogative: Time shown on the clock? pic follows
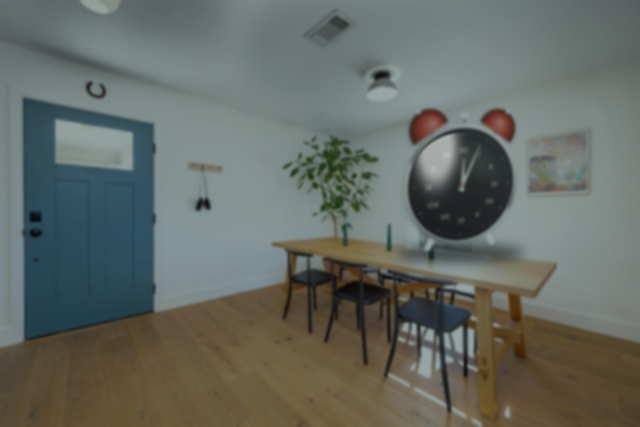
12:04
